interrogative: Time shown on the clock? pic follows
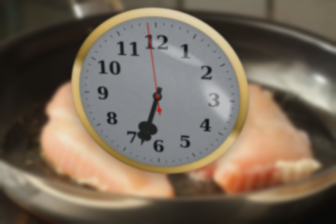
6:32:59
